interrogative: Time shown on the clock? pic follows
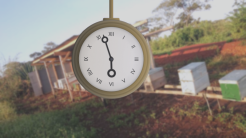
5:57
